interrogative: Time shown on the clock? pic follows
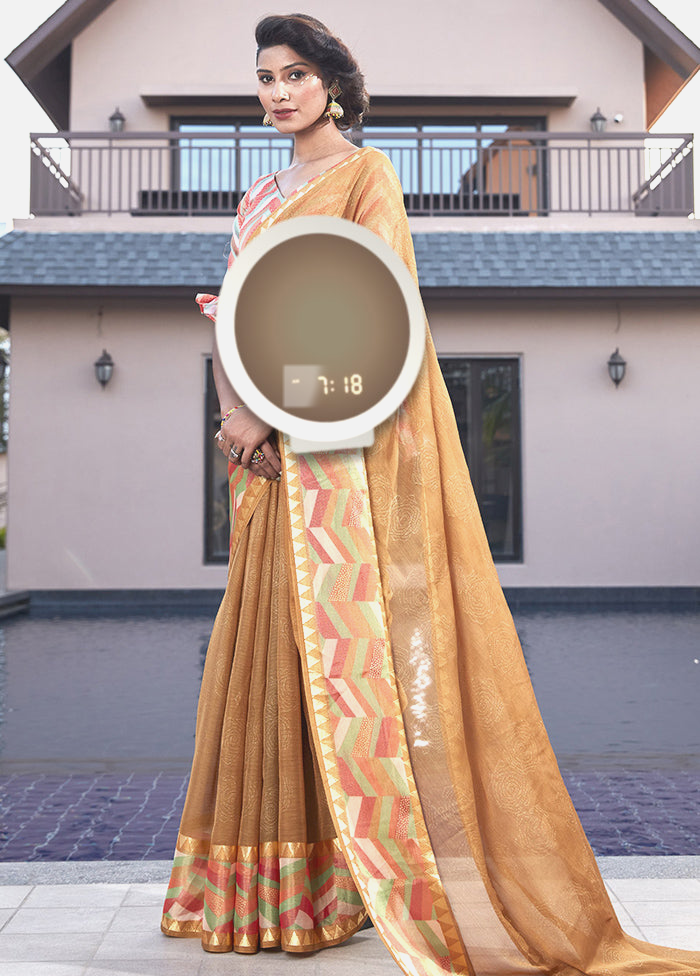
7:18
